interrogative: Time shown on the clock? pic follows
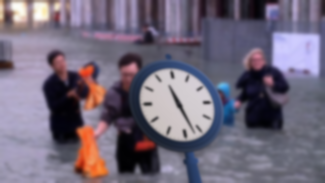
11:27
